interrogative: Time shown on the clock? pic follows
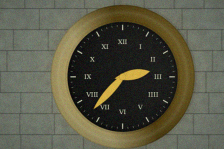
2:37
